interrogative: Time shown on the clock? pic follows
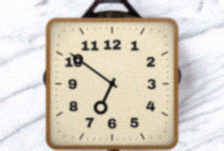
6:51
